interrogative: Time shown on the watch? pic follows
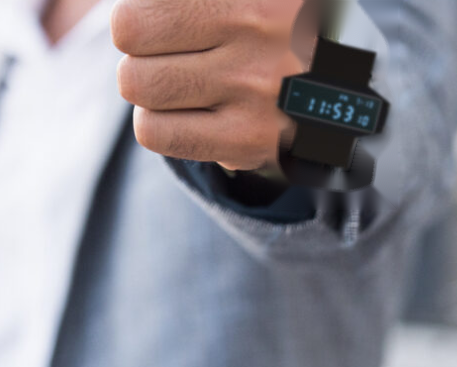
11:53
